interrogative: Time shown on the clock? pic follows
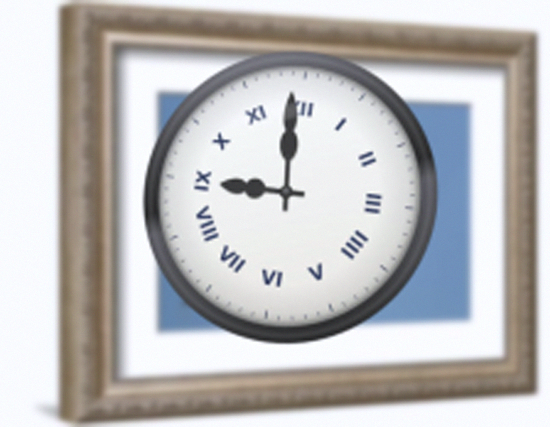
8:59
